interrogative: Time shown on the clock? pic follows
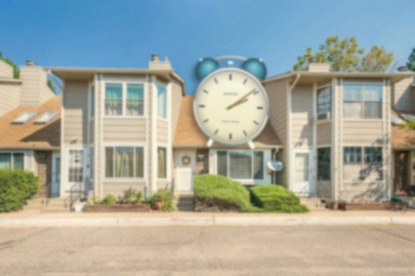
2:09
